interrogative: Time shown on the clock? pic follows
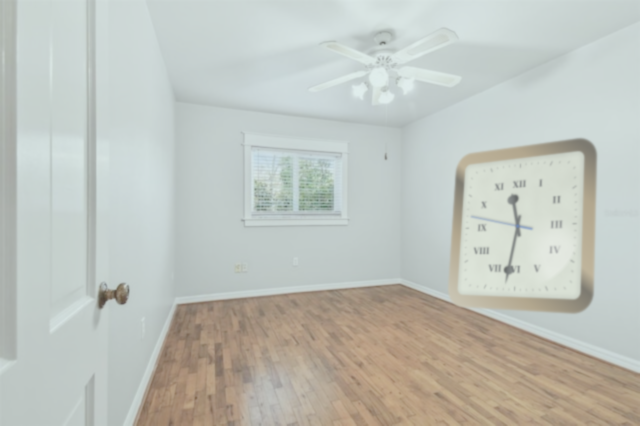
11:31:47
